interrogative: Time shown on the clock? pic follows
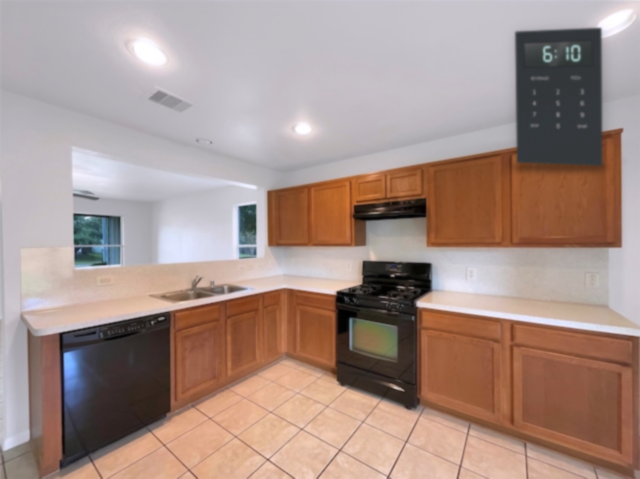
6:10
